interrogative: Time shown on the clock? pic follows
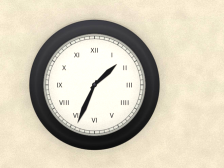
1:34
